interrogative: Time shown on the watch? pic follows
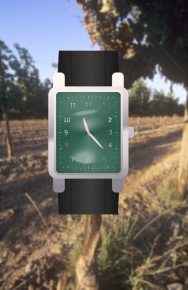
11:23
